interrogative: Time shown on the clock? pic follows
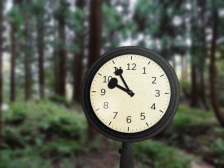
9:55
